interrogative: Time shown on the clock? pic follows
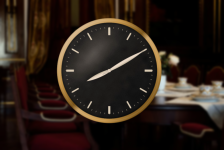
8:10
